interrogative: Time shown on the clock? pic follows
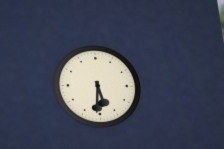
5:31
